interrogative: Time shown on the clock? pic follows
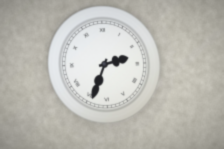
2:34
